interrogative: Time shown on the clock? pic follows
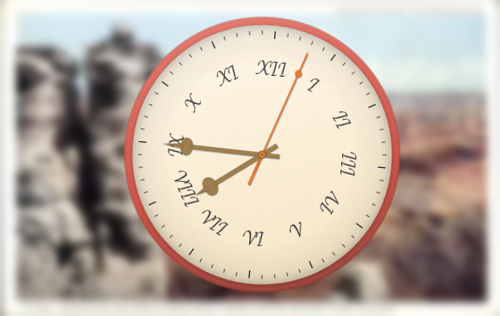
7:45:03
